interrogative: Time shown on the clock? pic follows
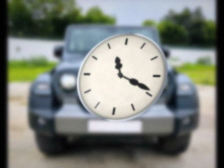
11:19
